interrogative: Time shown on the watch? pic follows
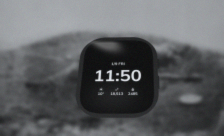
11:50
